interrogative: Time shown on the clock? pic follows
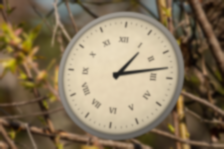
1:13
